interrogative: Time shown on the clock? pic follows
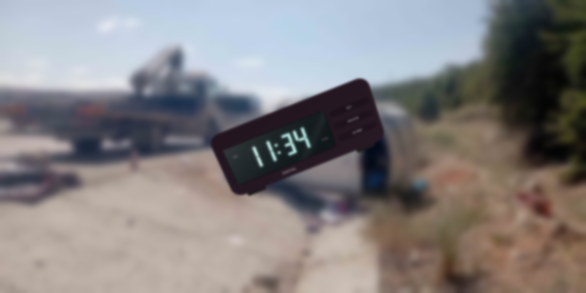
11:34
